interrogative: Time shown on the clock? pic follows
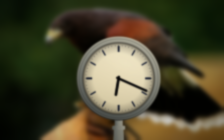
6:19
